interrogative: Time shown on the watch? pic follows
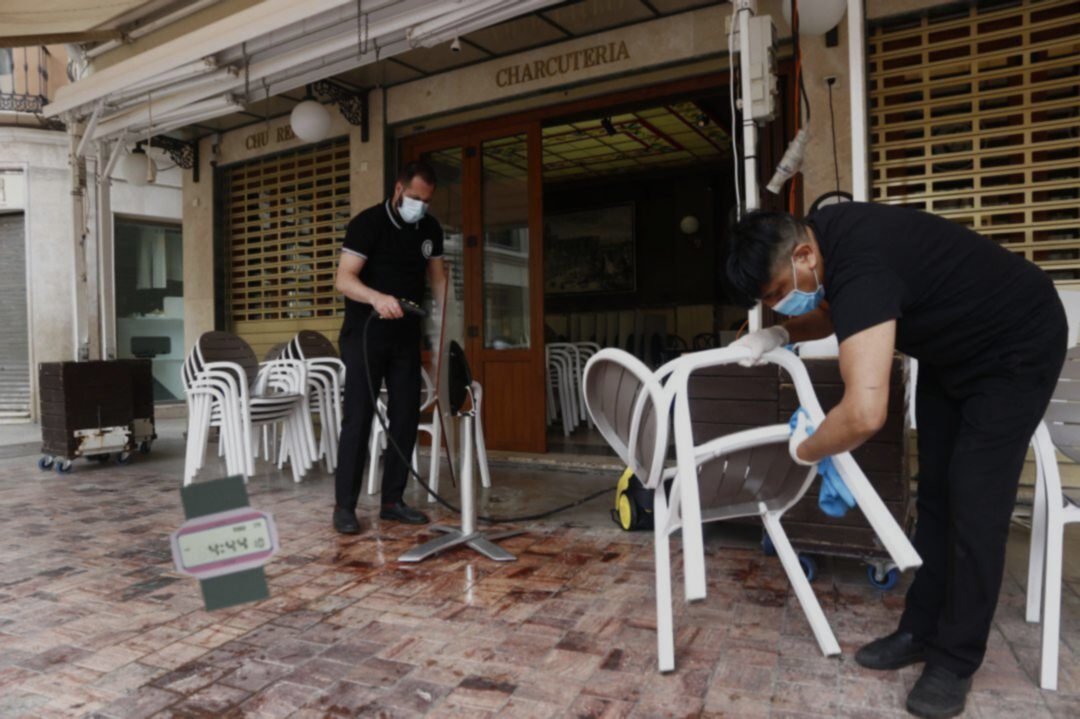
4:44
